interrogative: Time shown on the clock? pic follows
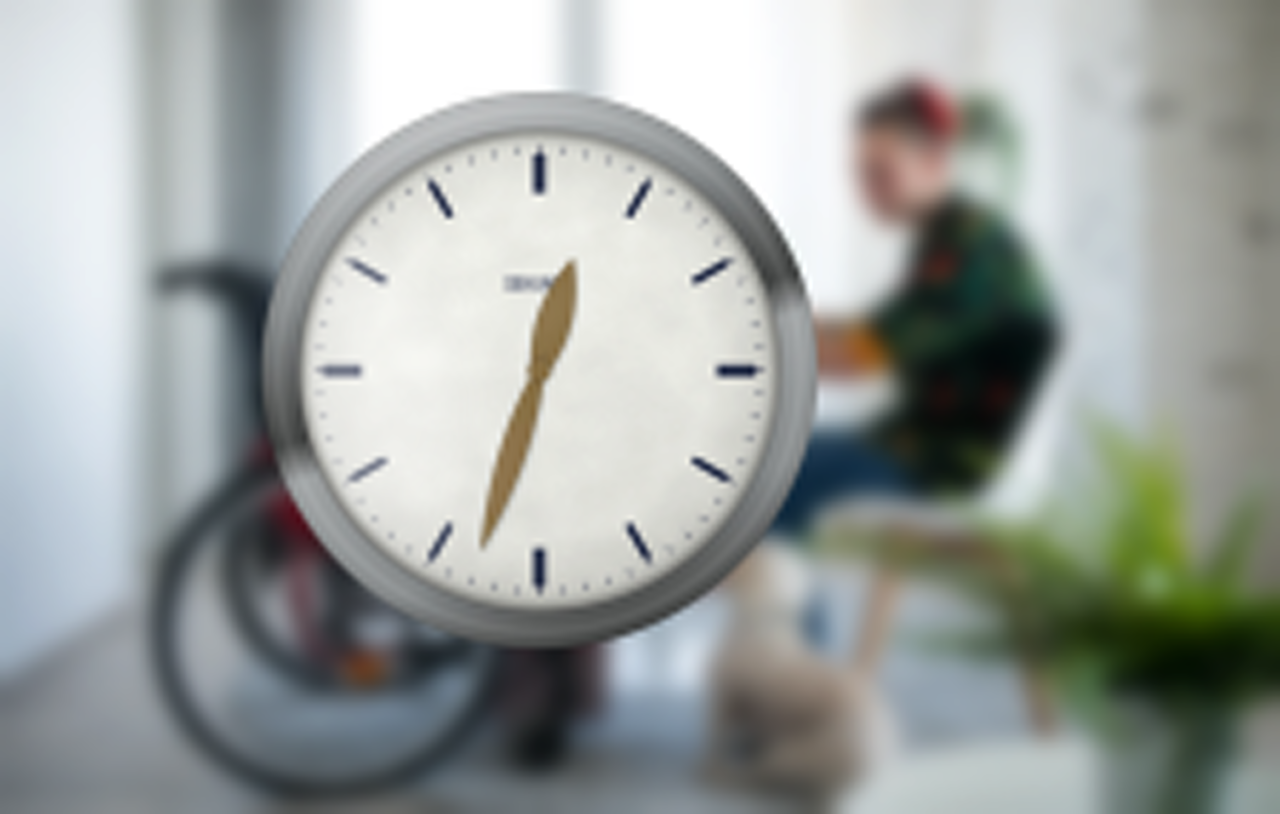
12:33
